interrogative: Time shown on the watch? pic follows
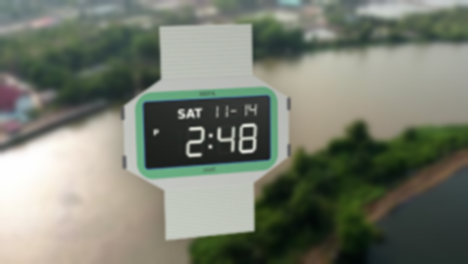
2:48
